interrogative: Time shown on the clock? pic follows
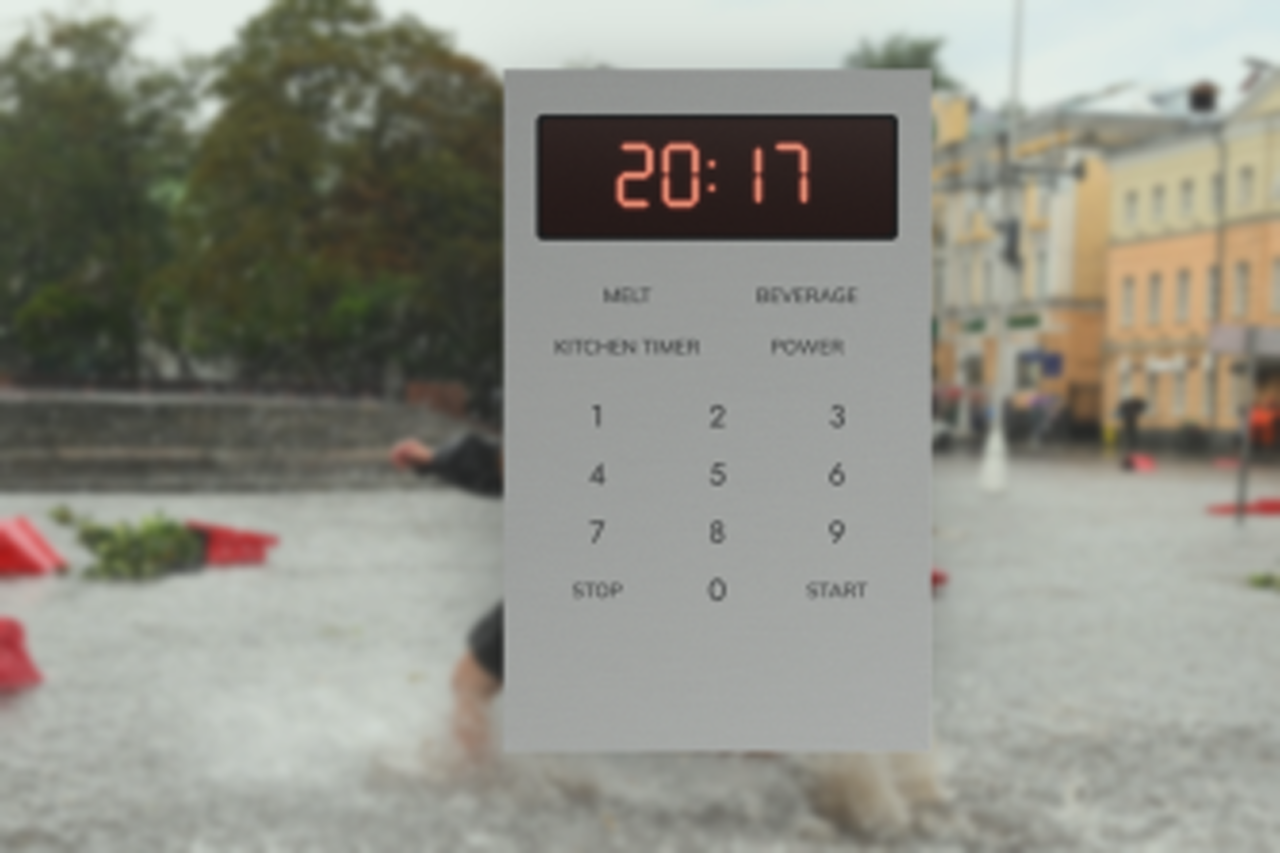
20:17
